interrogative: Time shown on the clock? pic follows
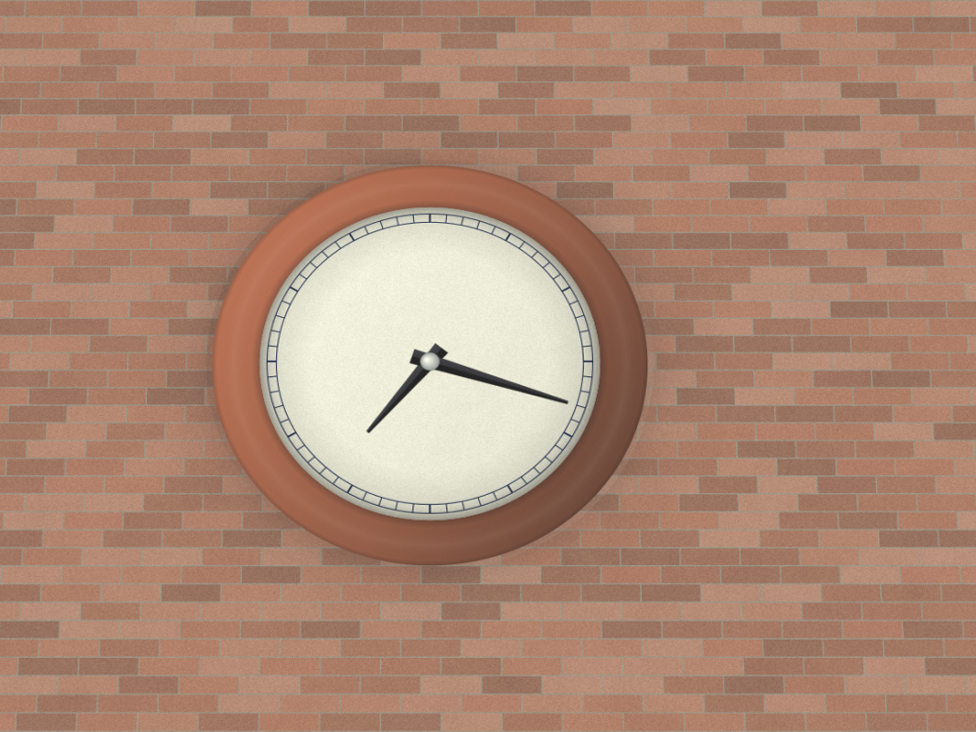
7:18
